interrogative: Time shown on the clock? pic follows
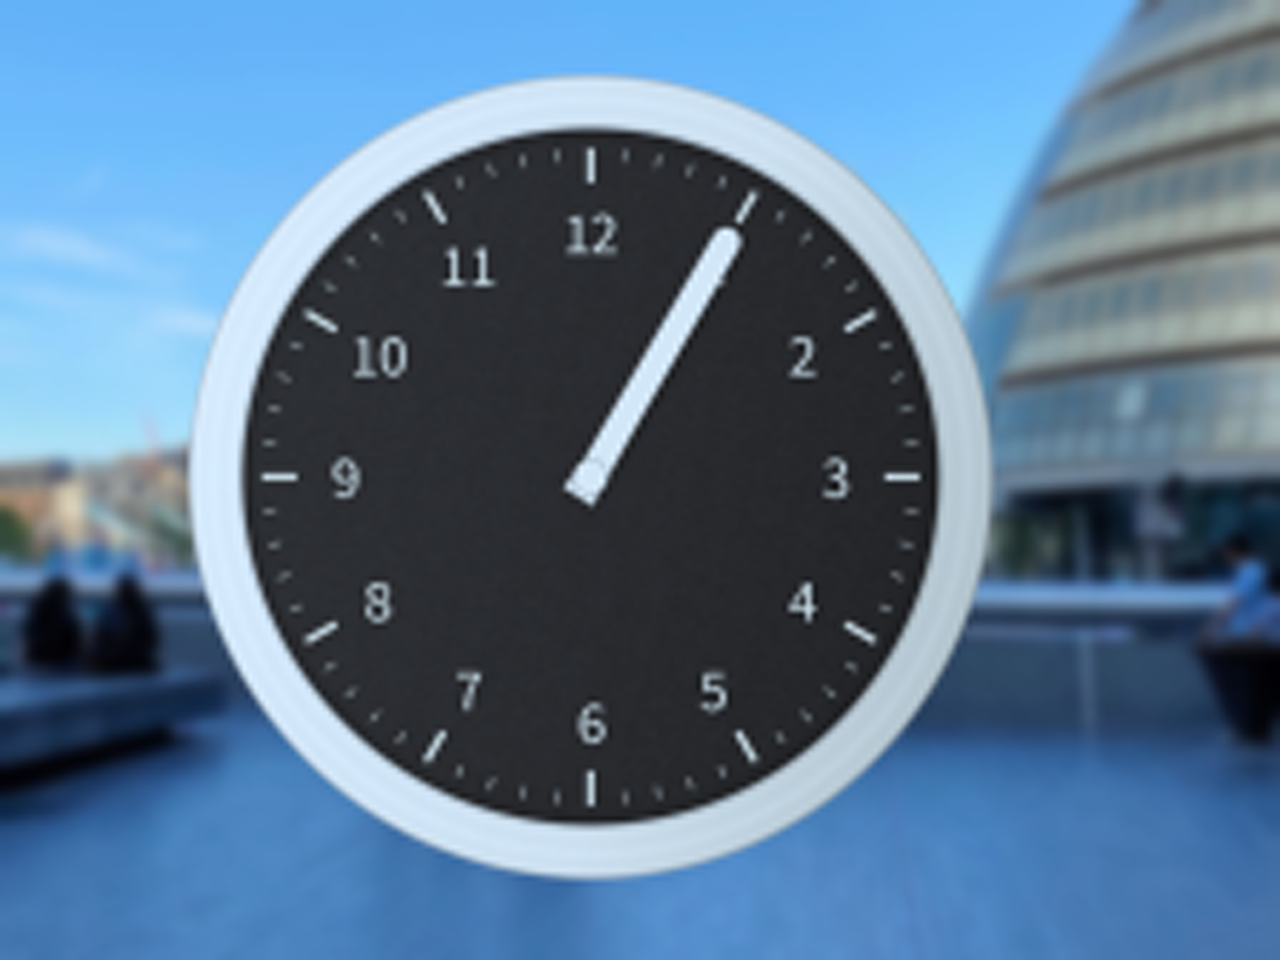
1:05
